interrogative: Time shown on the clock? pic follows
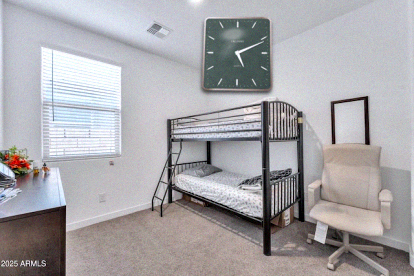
5:11
